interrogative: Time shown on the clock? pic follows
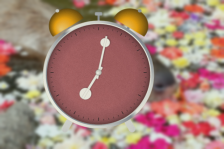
7:02
